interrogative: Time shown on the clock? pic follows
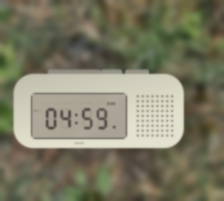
4:59
